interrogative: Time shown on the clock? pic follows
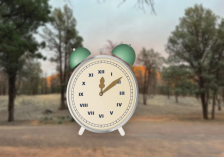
12:09
